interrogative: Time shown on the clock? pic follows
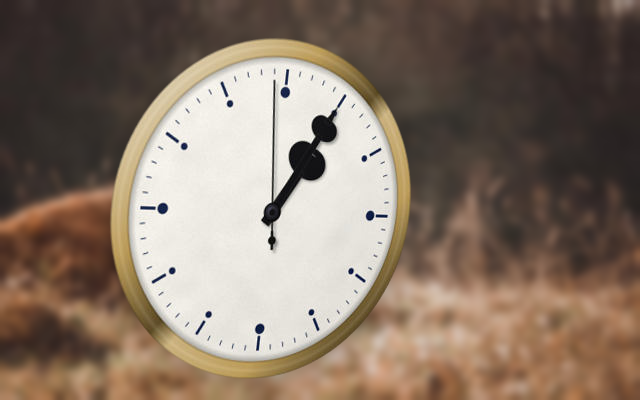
1:04:59
